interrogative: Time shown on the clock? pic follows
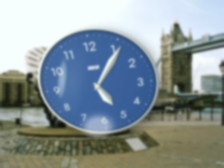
5:06
